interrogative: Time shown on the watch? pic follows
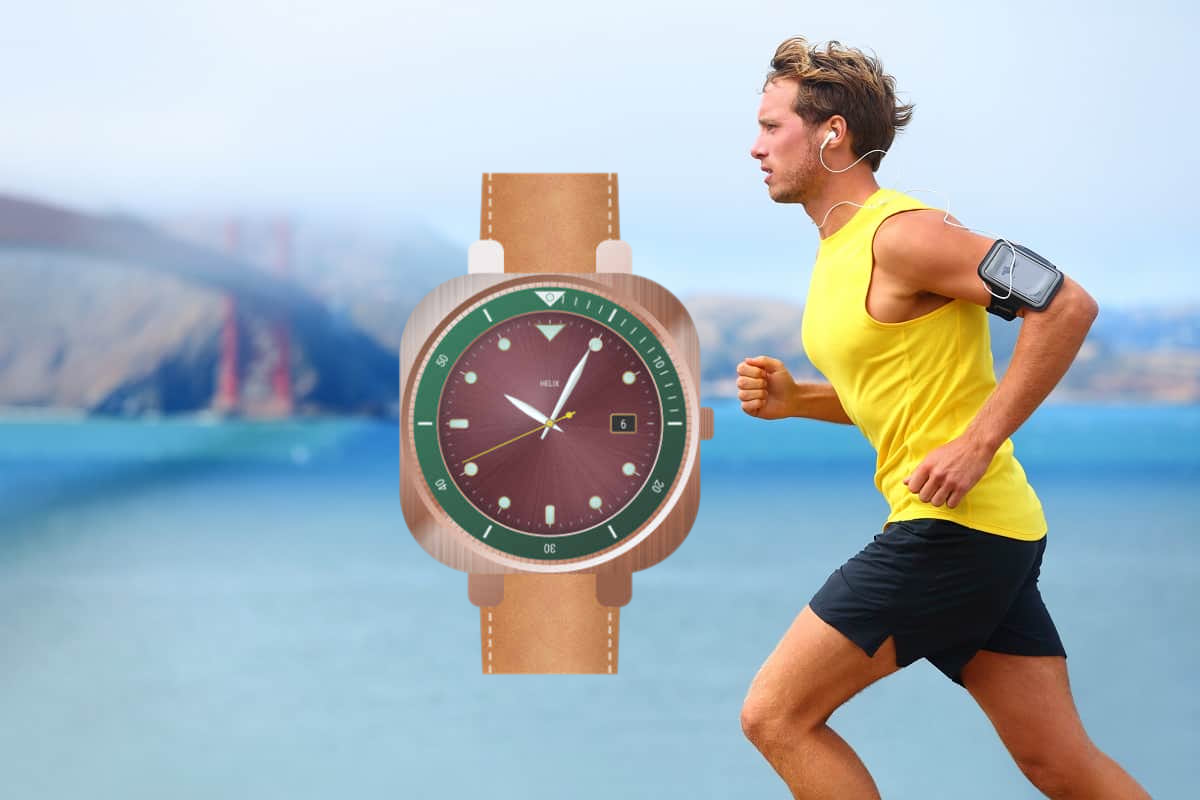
10:04:41
